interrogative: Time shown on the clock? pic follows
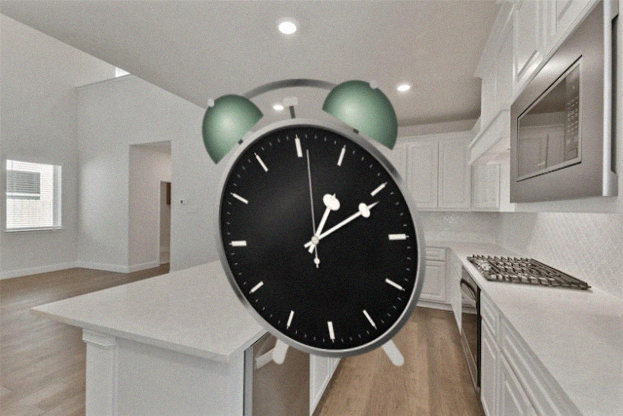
1:11:01
